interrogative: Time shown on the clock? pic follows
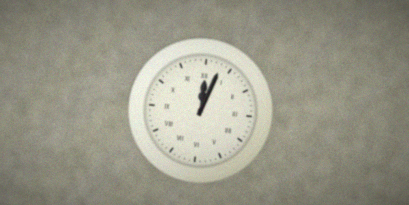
12:03
